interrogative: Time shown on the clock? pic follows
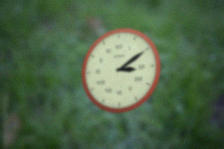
3:10
